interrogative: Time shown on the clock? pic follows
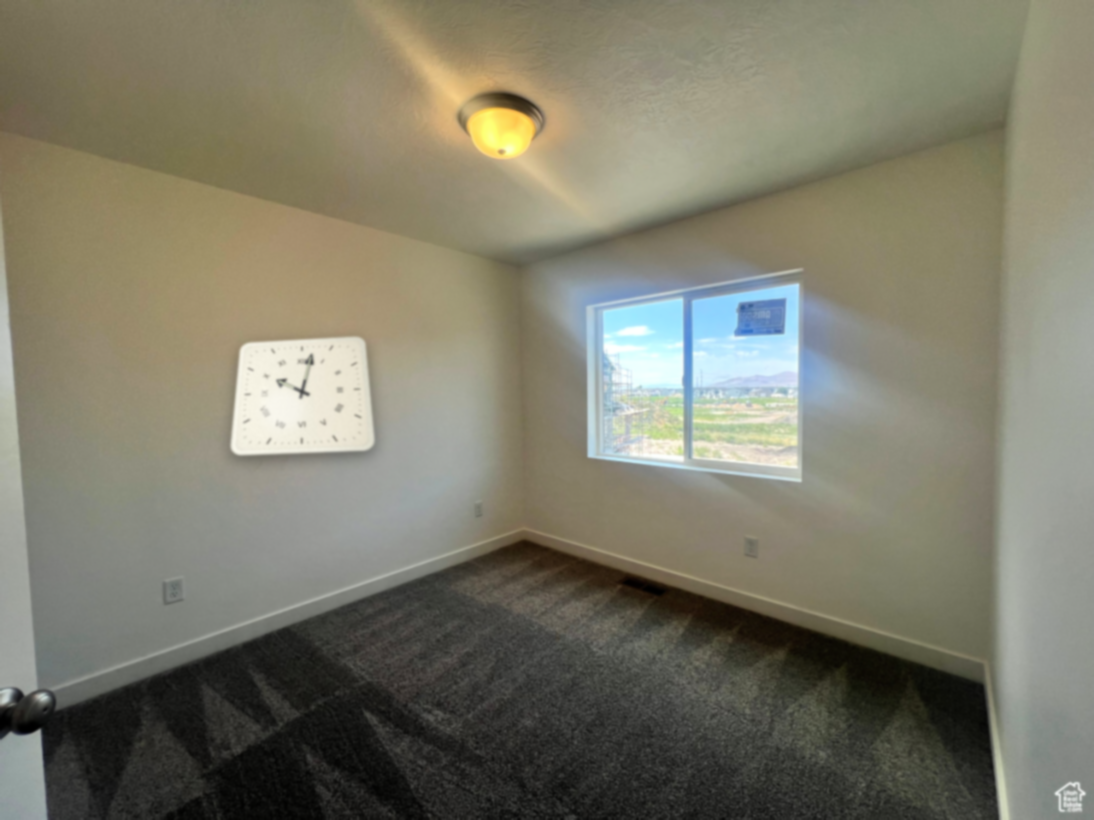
10:02
